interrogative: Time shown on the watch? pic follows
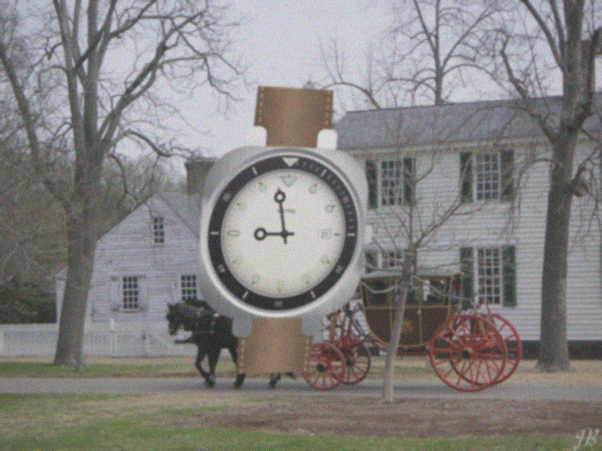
8:58
